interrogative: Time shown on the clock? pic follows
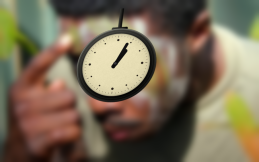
1:04
